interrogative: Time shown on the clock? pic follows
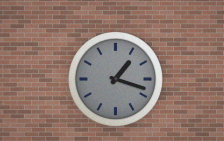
1:18
